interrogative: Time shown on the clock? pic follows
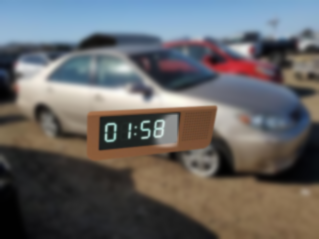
1:58
